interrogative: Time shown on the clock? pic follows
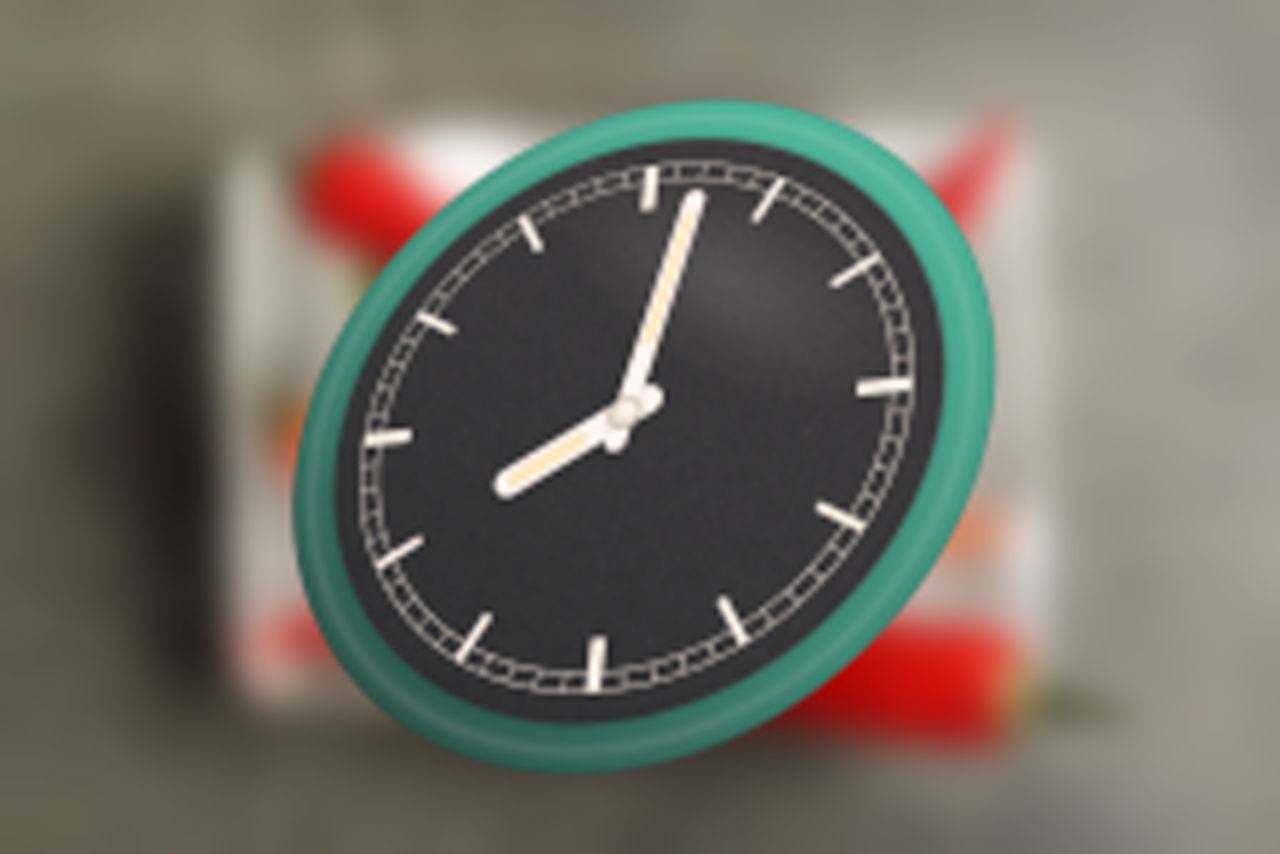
8:02
